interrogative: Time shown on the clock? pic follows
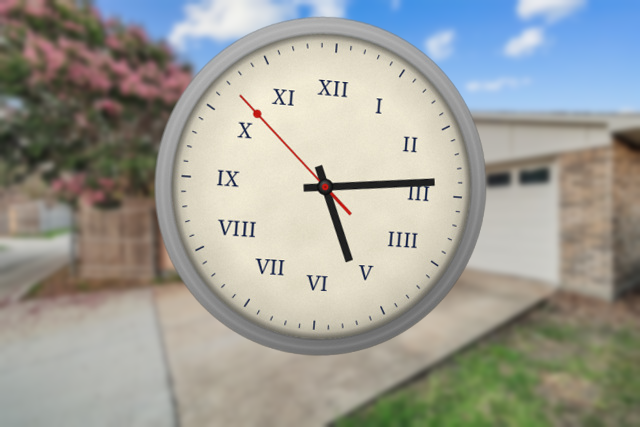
5:13:52
